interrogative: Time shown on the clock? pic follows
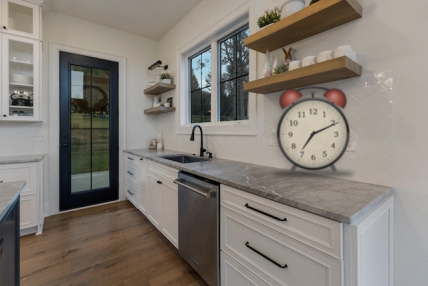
7:11
